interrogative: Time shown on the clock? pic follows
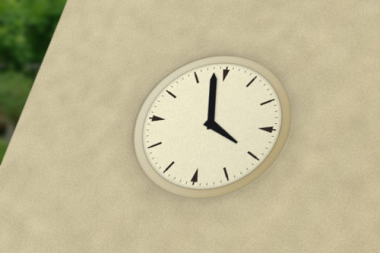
3:58
